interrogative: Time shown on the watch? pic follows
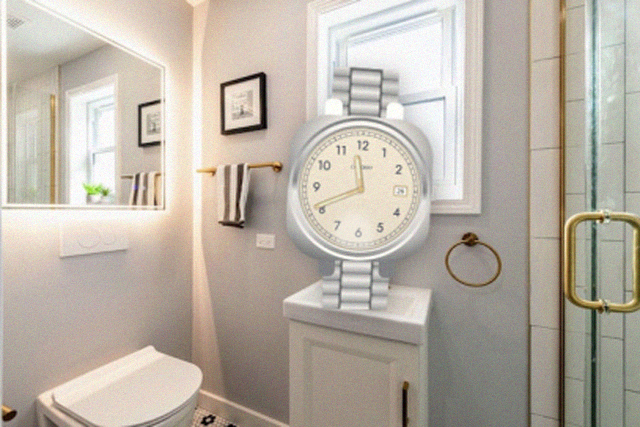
11:41
